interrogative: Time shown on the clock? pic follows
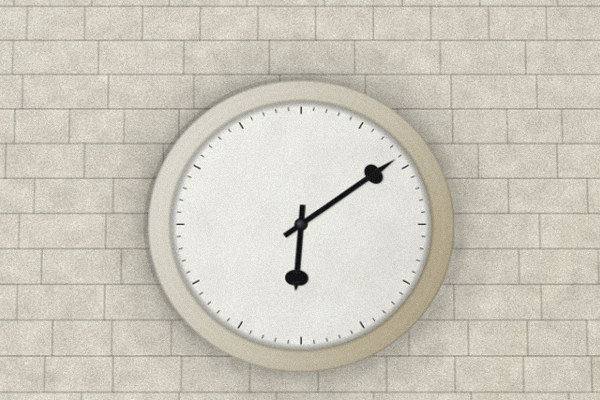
6:09
